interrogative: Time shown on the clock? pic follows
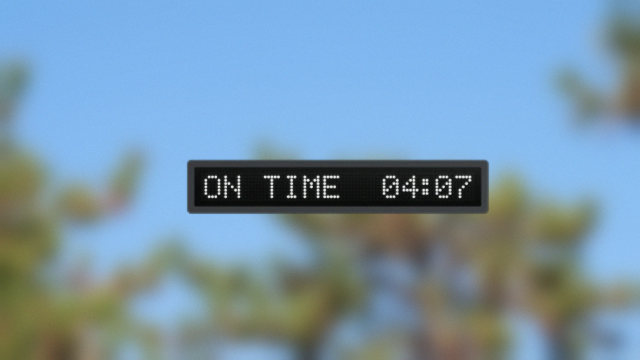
4:07
